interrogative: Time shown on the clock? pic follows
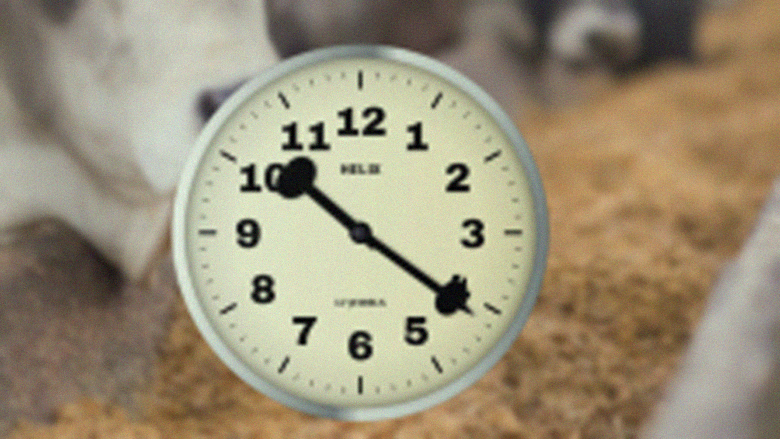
10:21
